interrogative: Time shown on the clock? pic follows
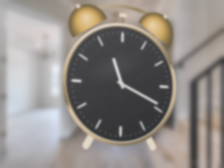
11:19
